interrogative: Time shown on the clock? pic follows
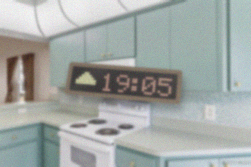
19:05
